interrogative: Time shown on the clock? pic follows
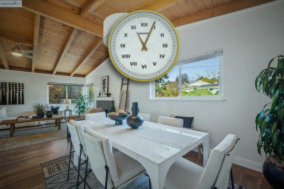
11:04
